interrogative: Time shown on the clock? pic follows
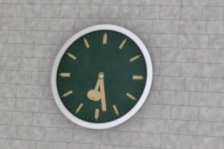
6:28
